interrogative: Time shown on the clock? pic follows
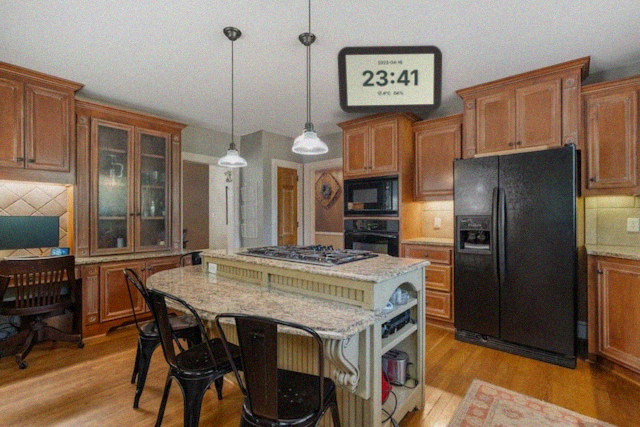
23:41
